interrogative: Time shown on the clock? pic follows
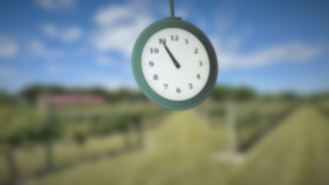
10:55
